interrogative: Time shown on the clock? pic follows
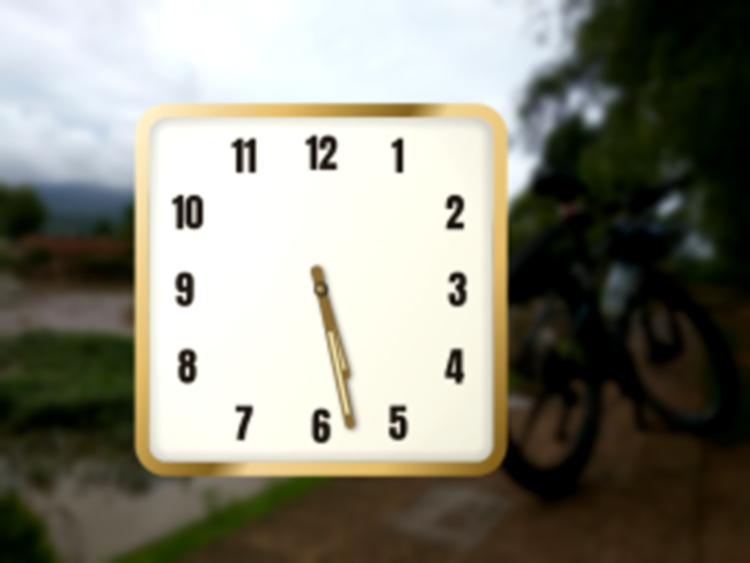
5:28
